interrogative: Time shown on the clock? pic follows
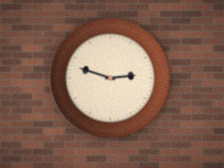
2:48
